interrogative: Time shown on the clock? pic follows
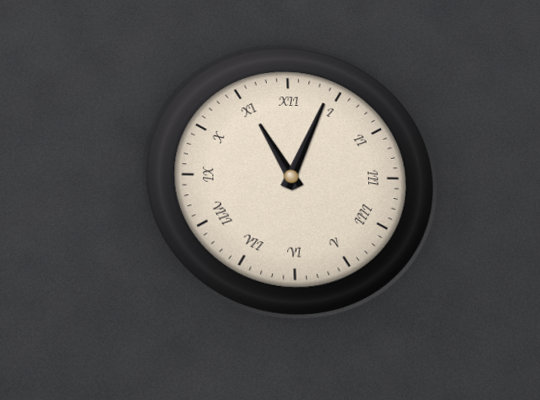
11:04
